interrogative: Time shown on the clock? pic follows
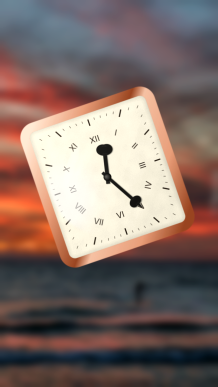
12:25
